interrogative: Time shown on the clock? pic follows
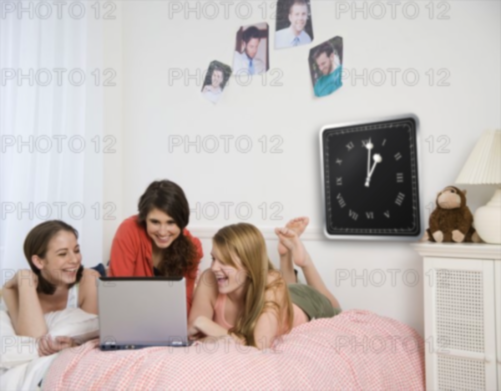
1:01
